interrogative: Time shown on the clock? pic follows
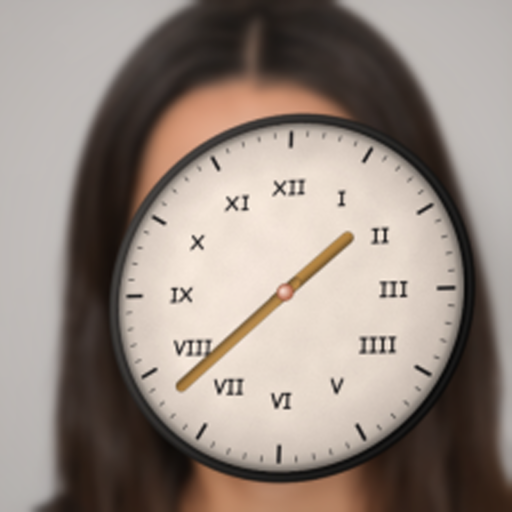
1:38
